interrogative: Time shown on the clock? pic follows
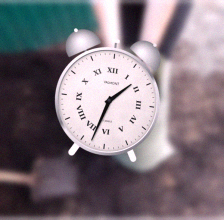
1:33
